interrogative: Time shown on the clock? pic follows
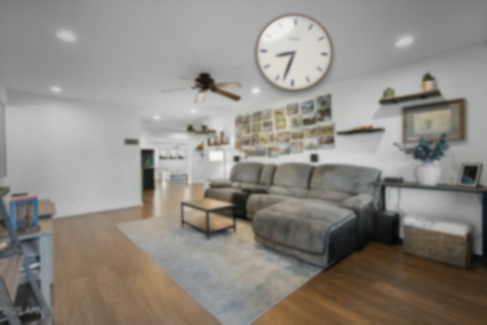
8:33
